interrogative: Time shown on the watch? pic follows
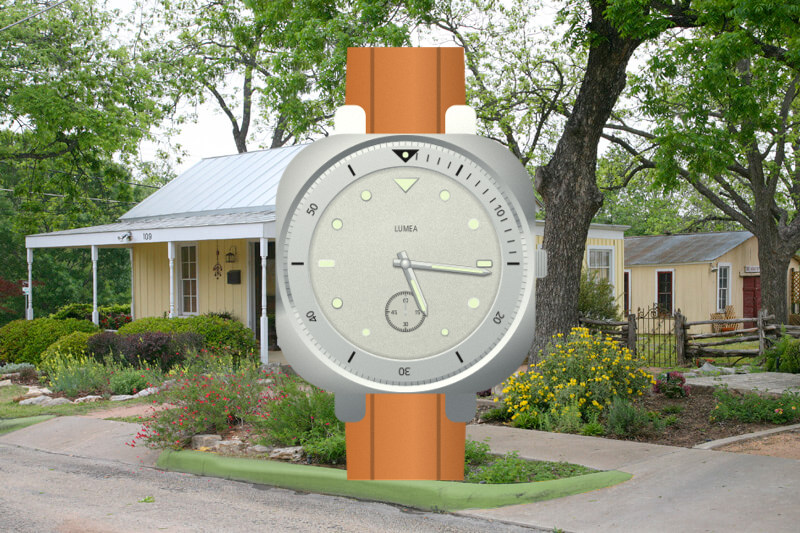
5:16
